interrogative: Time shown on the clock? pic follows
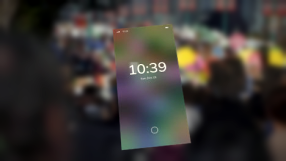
10:39
